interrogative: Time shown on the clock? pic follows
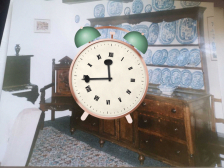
11:44
